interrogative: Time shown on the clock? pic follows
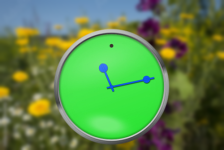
11:13
